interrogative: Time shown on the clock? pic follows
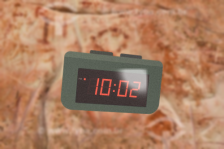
10:02
